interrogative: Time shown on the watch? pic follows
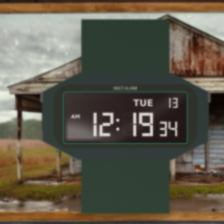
12:19:34
